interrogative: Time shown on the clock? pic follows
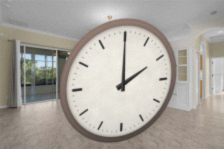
2:00
